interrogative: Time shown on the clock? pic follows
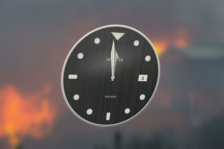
11:59
